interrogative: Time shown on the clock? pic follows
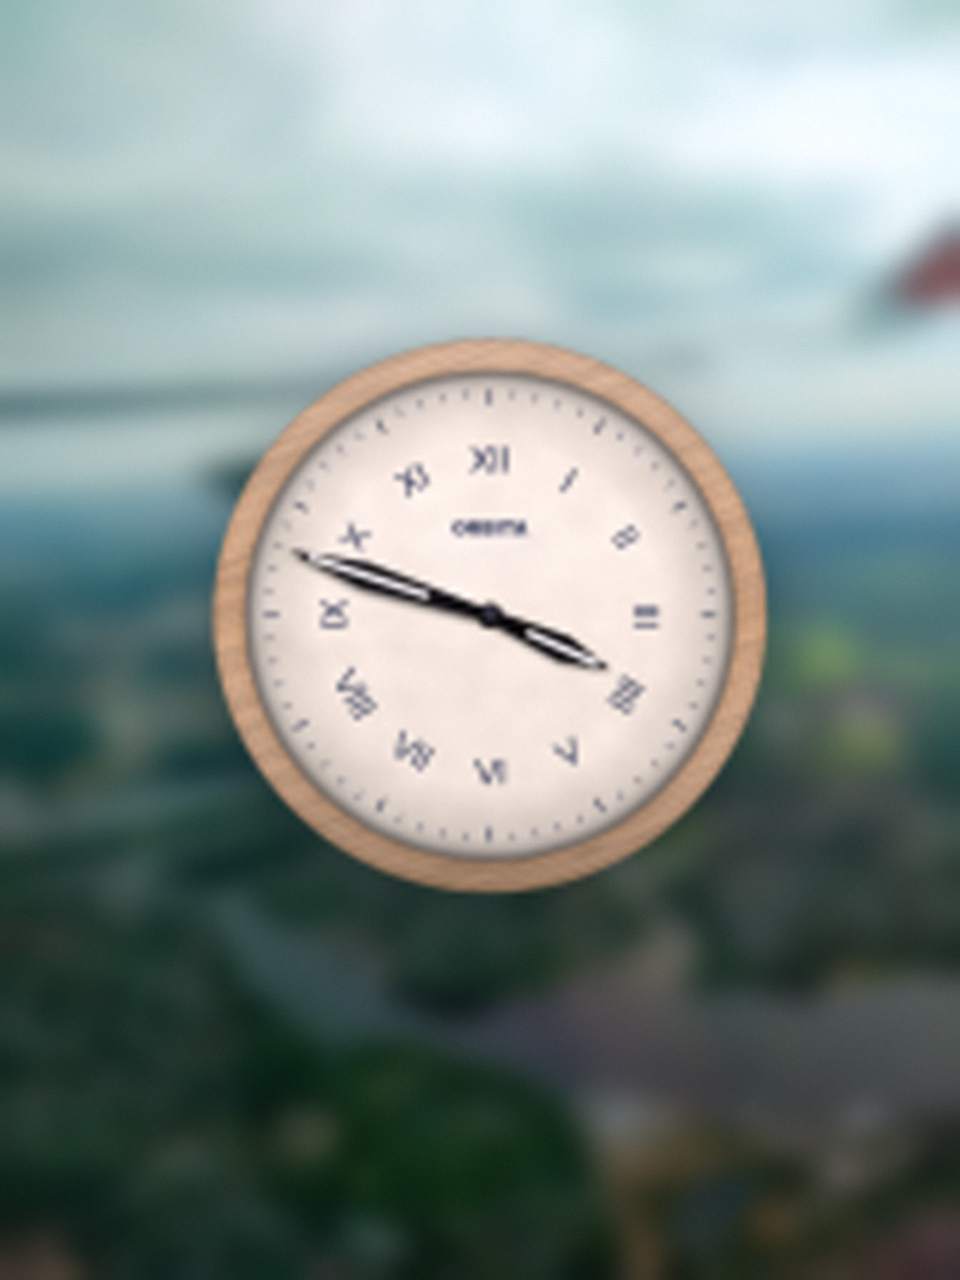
3:48
